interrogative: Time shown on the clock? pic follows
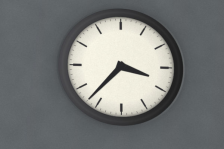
3:37
